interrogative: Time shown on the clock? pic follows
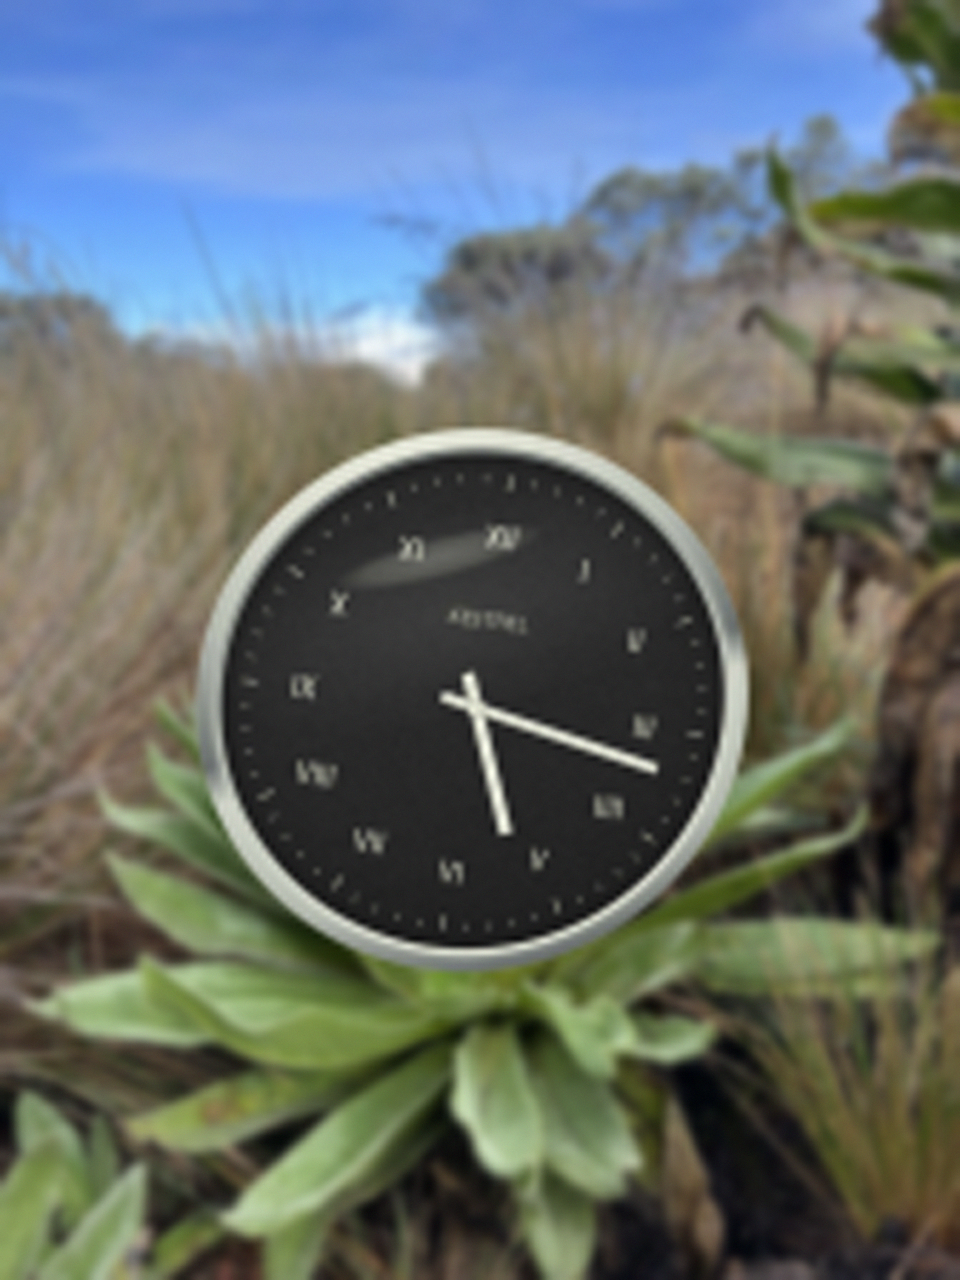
5:17
